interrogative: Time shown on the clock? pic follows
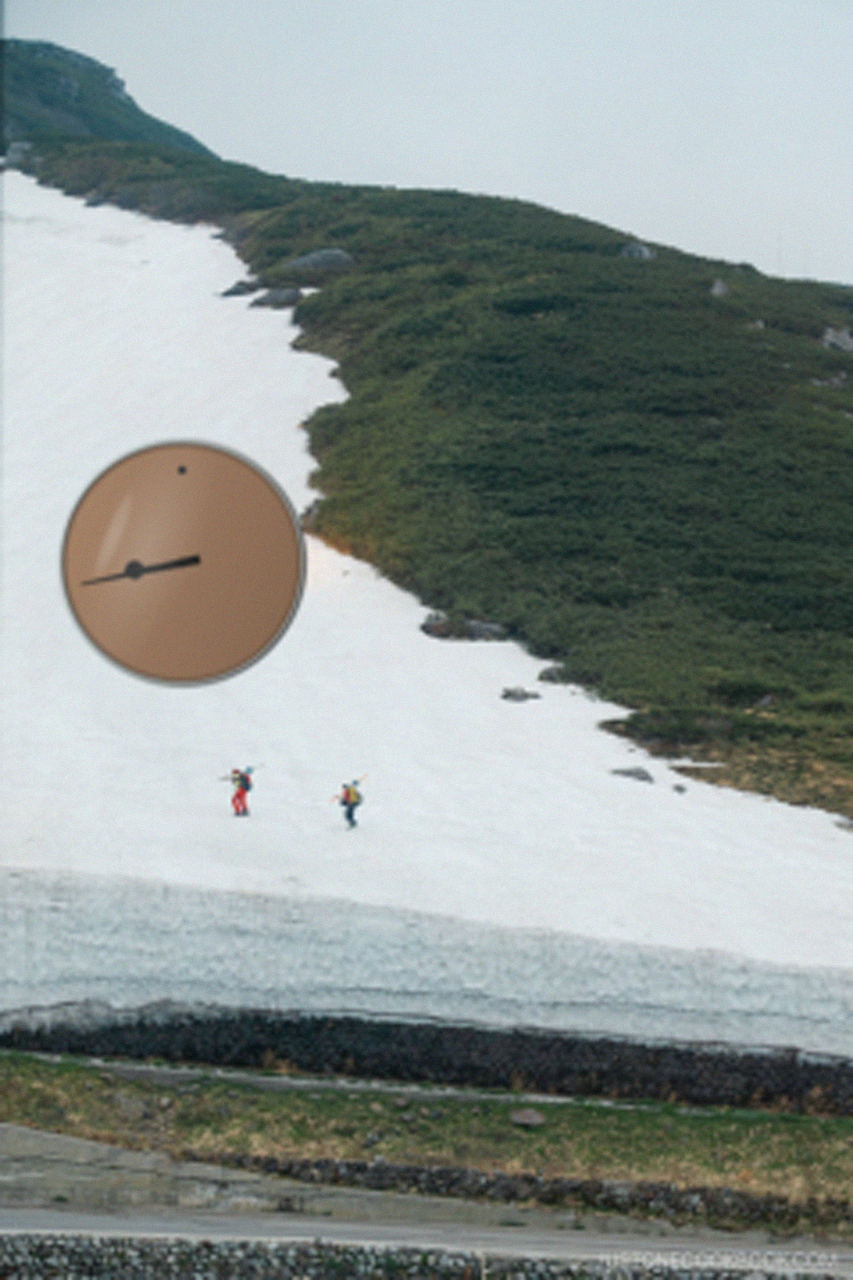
8:43
